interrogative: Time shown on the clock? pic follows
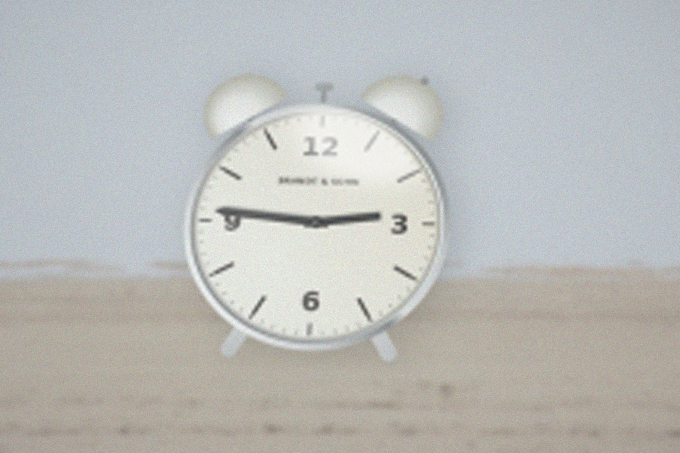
2:46
